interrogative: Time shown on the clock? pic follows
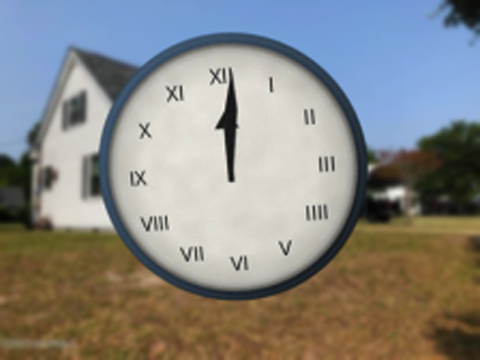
12:01
